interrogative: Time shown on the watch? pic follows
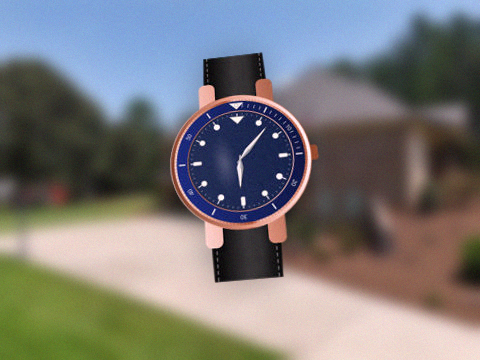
6:07
